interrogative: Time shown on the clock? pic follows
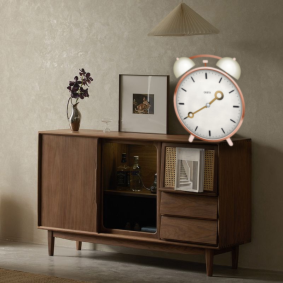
1:40
